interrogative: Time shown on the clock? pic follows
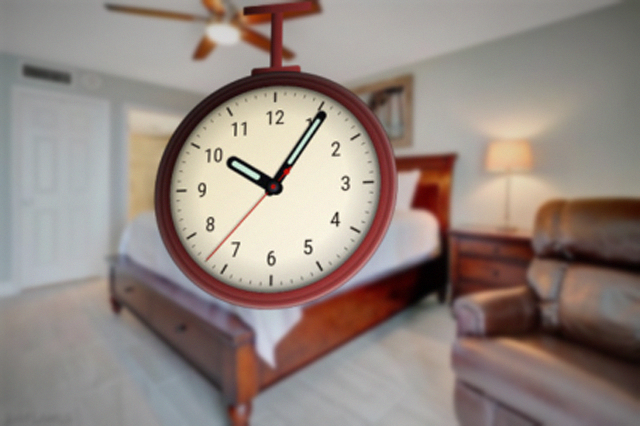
10:05:37
